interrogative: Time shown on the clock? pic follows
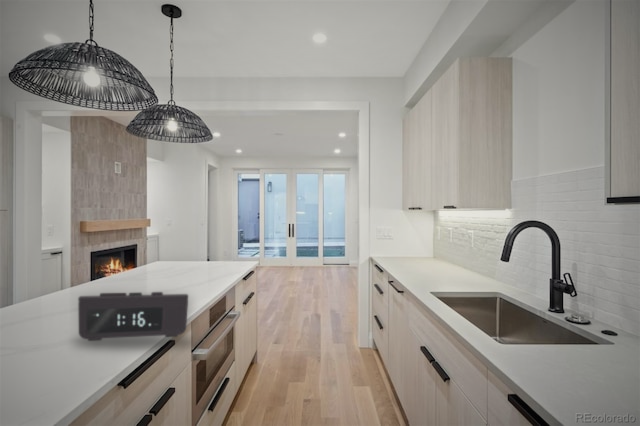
1:16
